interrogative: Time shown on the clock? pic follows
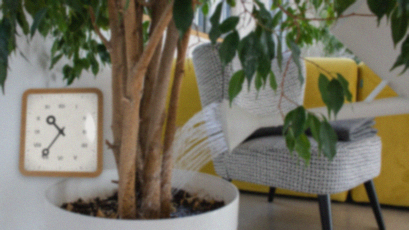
10:36
